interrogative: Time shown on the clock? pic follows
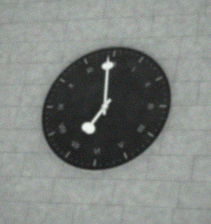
6:59
